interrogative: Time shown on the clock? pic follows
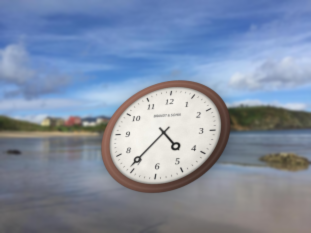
4:36
